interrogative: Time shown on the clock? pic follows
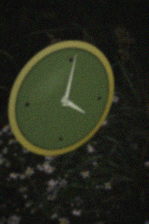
4:01
